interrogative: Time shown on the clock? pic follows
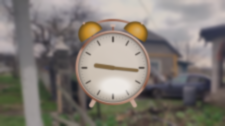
9:16
